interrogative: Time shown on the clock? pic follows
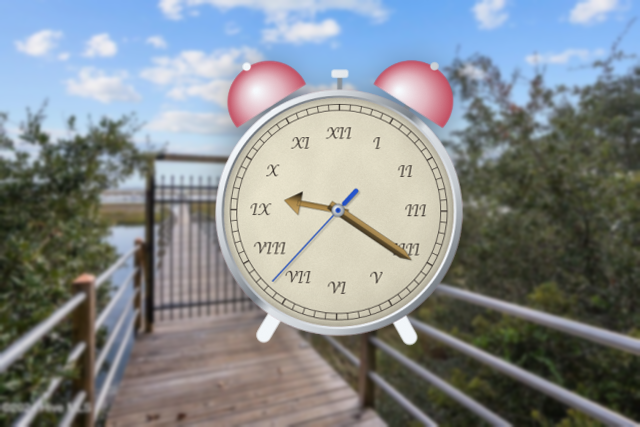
9:20:37
